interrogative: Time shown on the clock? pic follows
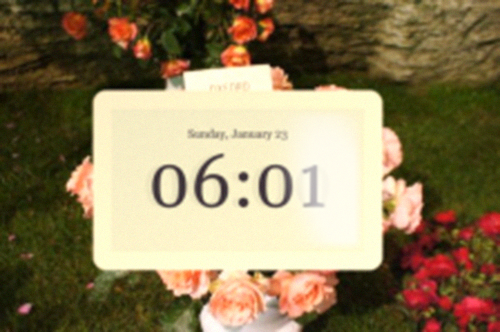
6:01
